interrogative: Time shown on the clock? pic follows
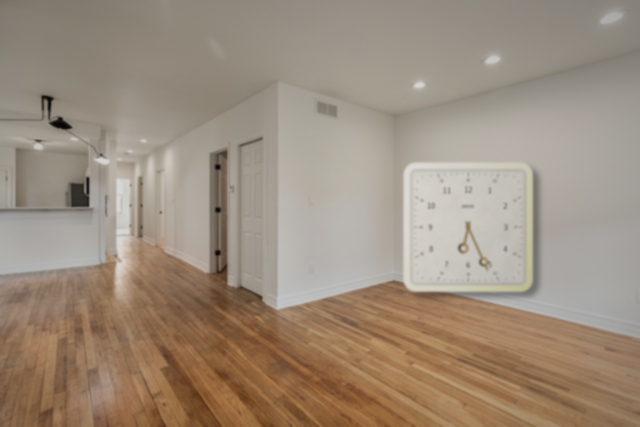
6:26
